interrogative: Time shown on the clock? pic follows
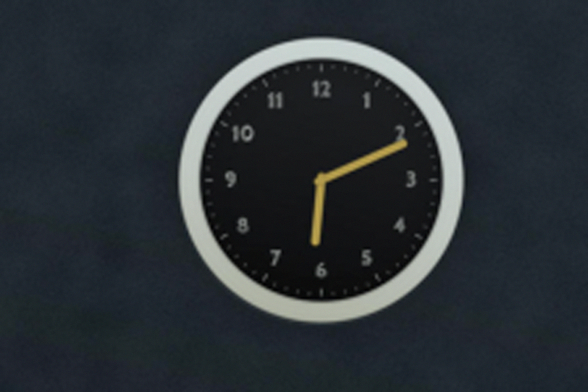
6:11
